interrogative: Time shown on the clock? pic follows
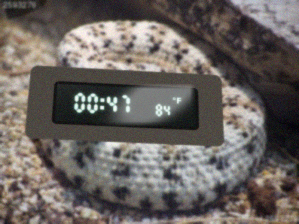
0:47
